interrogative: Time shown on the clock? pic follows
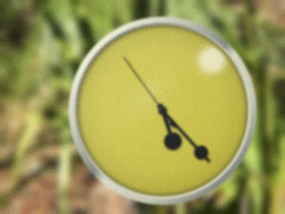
5:22:54
